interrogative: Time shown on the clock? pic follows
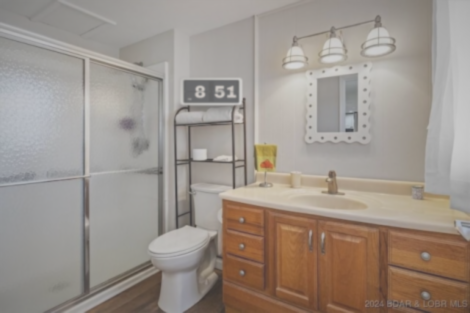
8:51
